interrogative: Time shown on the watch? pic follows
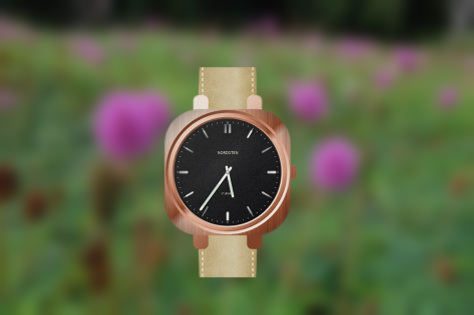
5:36
